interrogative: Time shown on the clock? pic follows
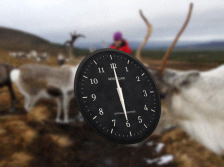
6:00
